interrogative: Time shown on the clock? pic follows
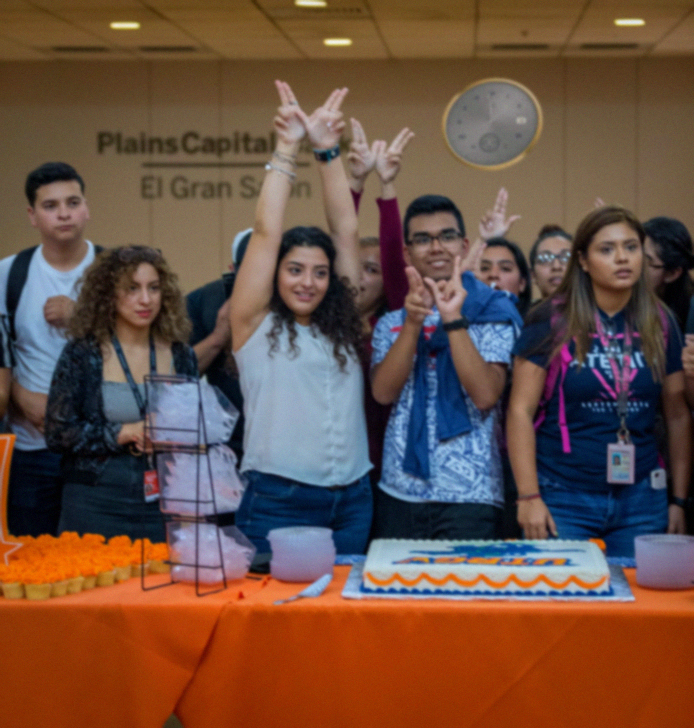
11:59
